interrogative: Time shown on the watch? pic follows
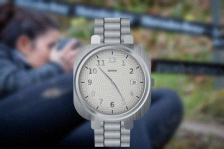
4:53
